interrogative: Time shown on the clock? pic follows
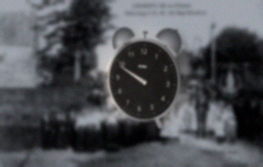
9:49
